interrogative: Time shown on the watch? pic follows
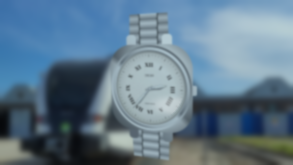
2:37
